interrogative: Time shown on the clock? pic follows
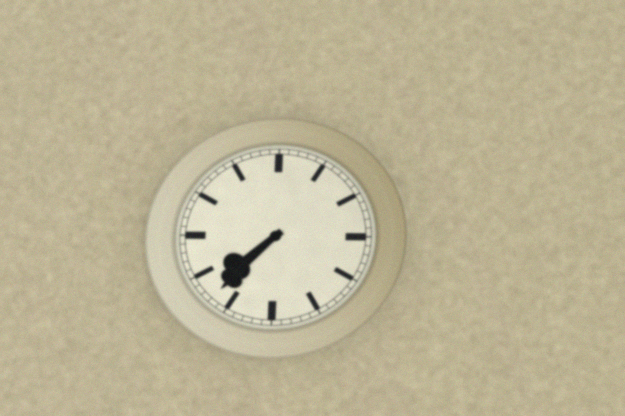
7:37
